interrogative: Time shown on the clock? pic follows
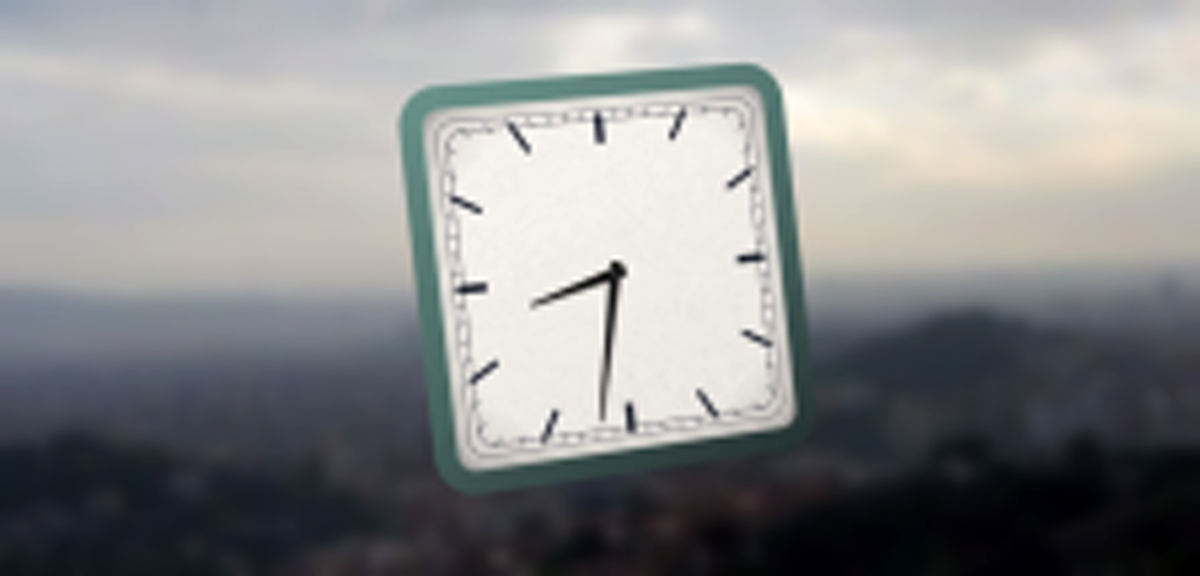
8:32
